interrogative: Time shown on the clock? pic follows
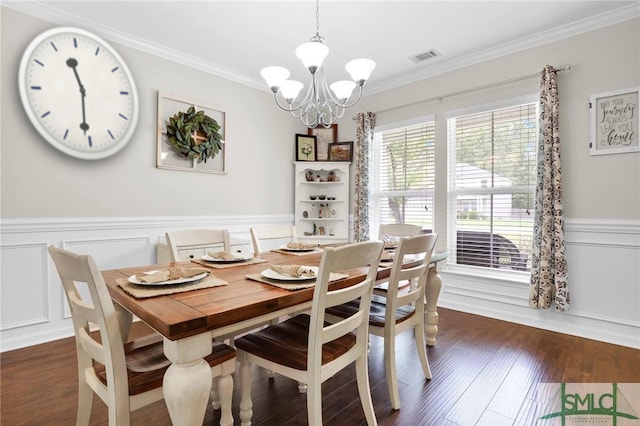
11:31
